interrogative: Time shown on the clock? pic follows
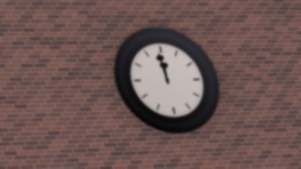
11:59
